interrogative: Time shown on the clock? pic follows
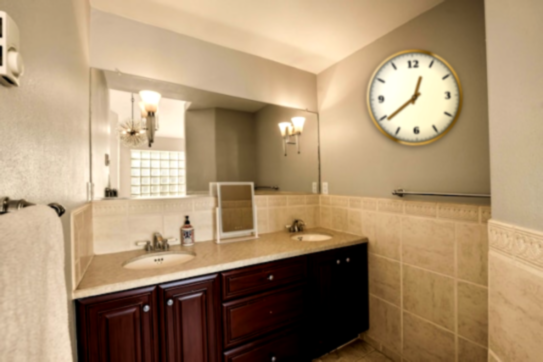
12:39
